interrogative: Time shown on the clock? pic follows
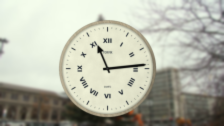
11:14
